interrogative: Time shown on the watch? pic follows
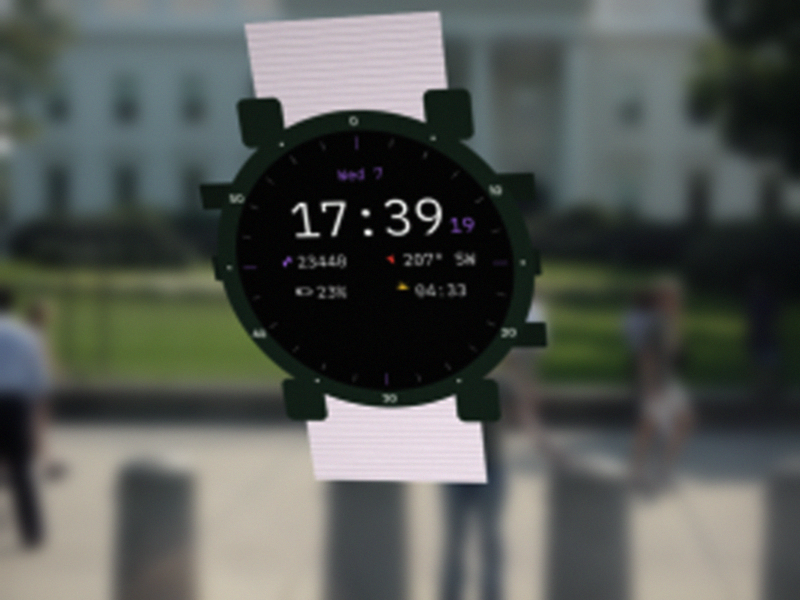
17:39
